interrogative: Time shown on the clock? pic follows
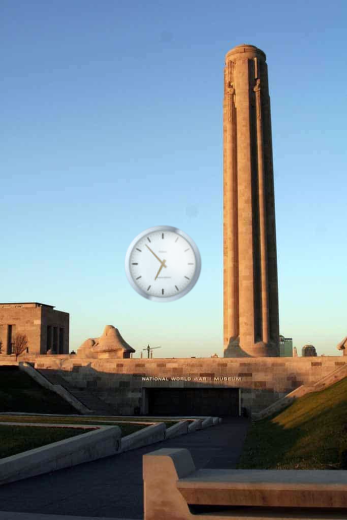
6:53
